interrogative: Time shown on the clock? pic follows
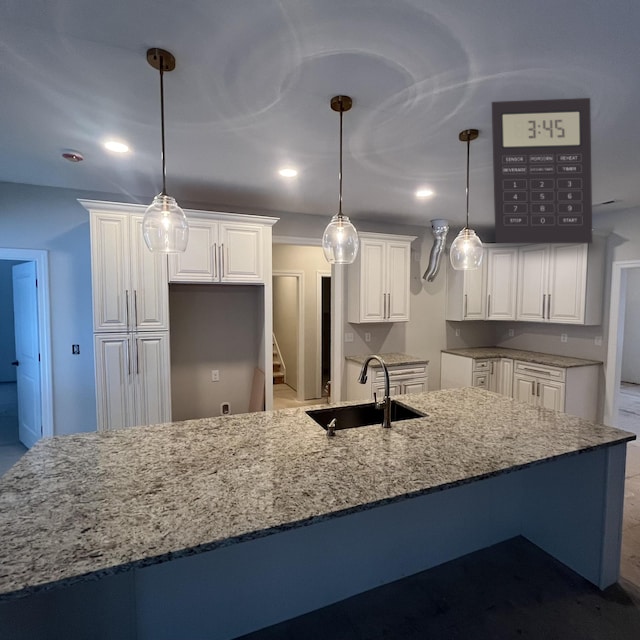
3:45
